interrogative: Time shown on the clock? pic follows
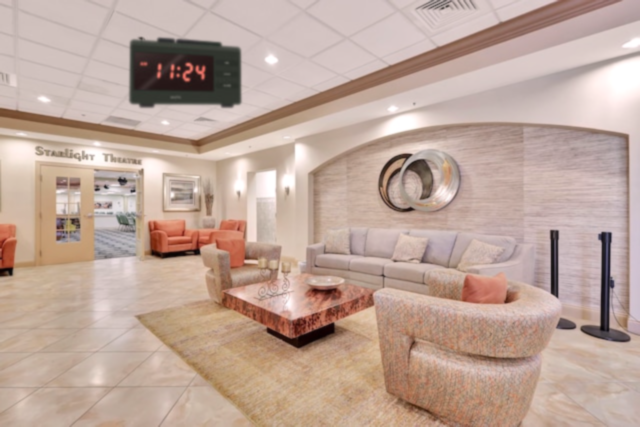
11:24
